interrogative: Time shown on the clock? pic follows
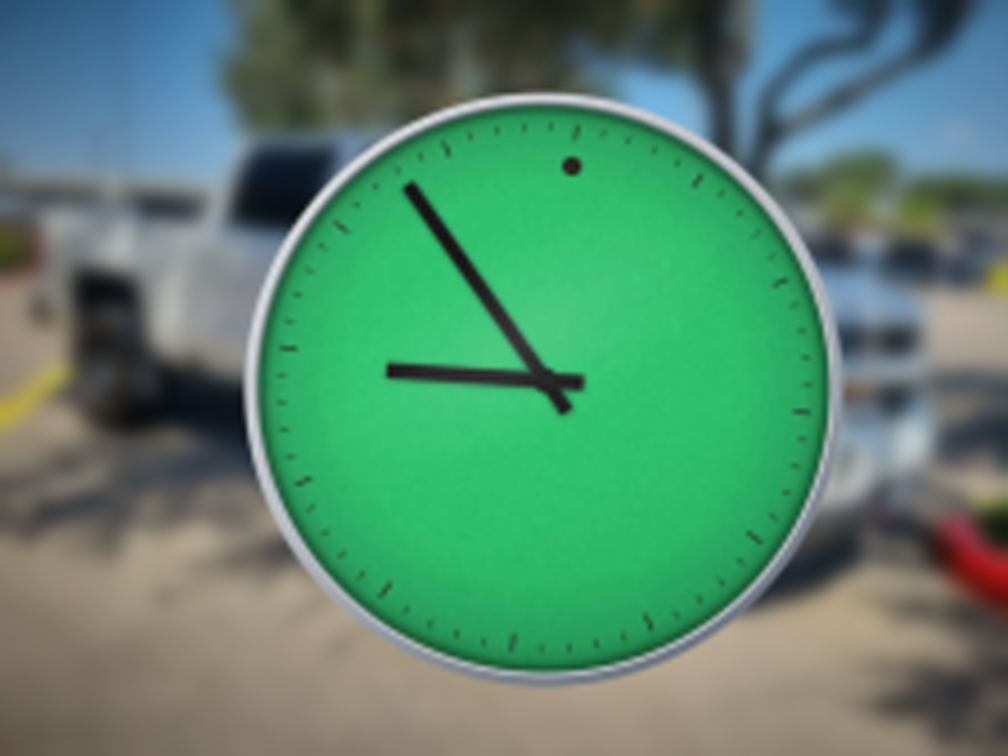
8:53
